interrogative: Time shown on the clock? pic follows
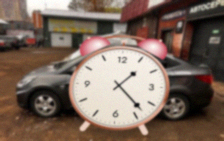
1:23
